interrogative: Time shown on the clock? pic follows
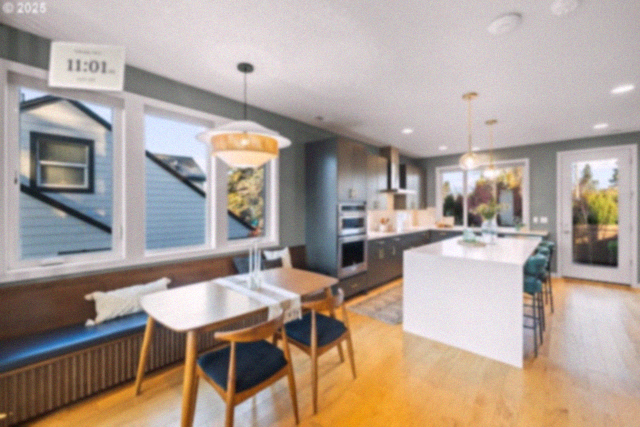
11:01
